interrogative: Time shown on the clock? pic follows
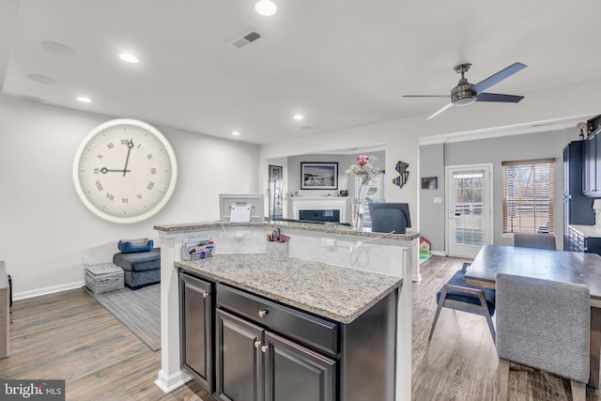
9:02
